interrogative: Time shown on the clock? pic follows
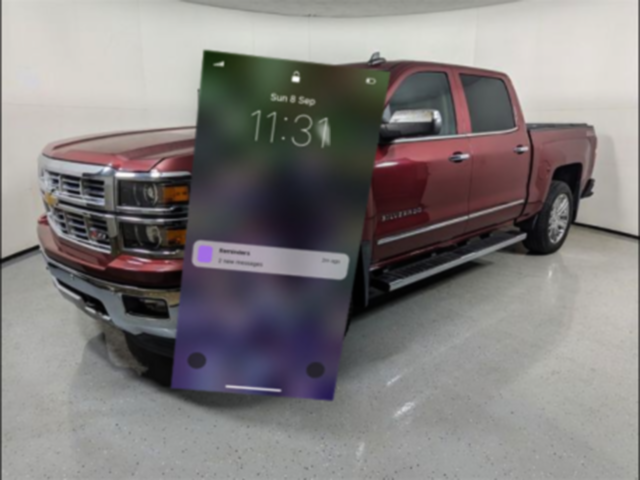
11:31
